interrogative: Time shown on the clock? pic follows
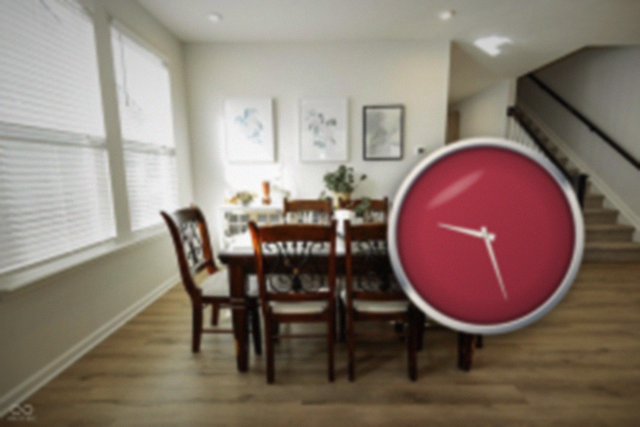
9:27
